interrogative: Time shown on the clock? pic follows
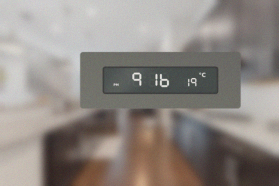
9:16
